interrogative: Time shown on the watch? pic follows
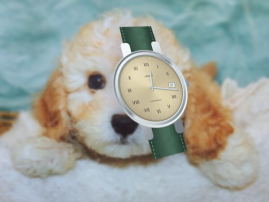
12:17
